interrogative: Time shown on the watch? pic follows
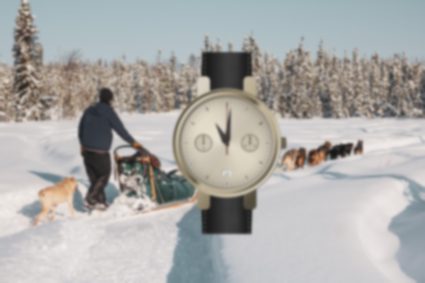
11:01
